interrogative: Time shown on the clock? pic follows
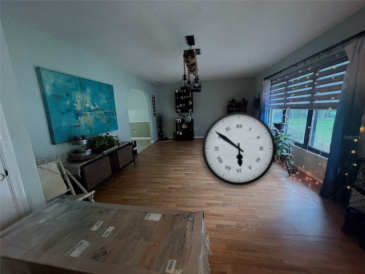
5:51
